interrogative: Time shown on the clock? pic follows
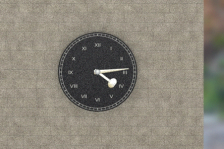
4:14
